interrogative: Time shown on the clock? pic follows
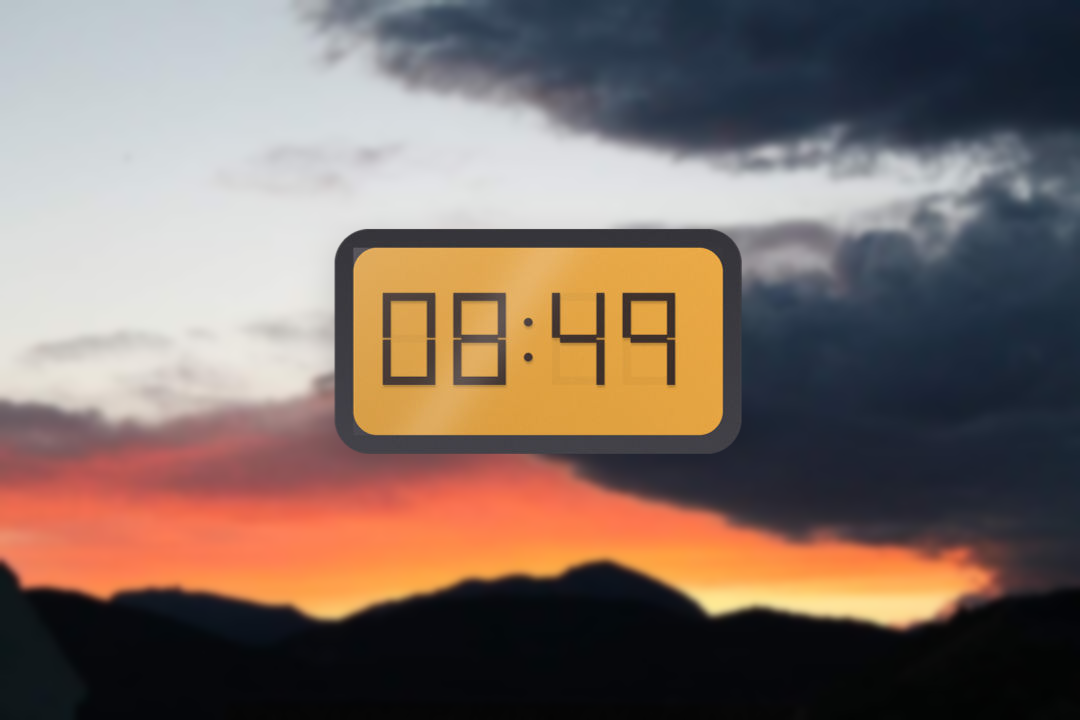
8:49
